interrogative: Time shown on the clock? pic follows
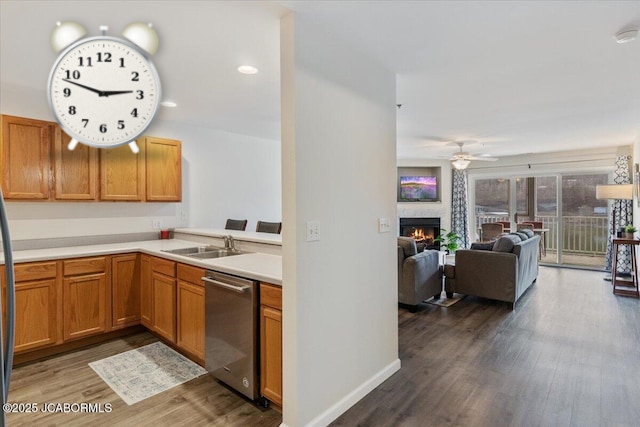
2:48
